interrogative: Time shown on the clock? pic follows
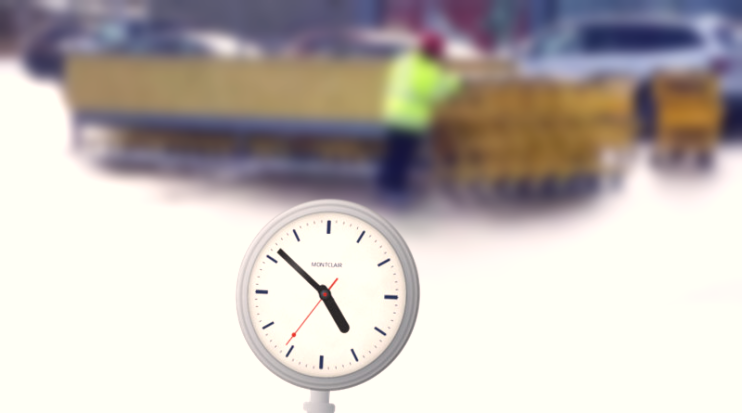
4:51:36
